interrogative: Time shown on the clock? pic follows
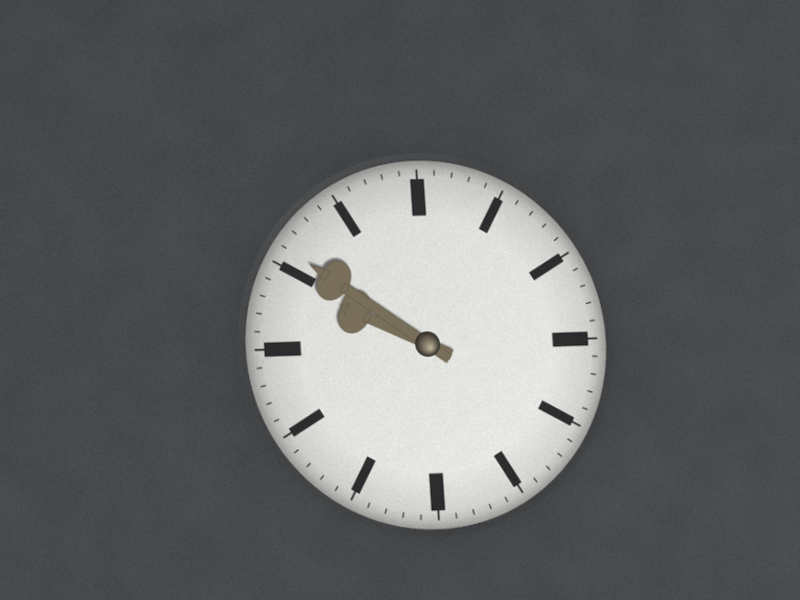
9:51
